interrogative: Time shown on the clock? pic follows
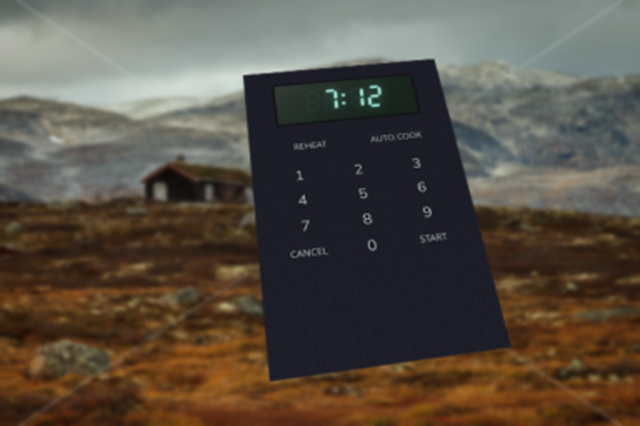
7:12
